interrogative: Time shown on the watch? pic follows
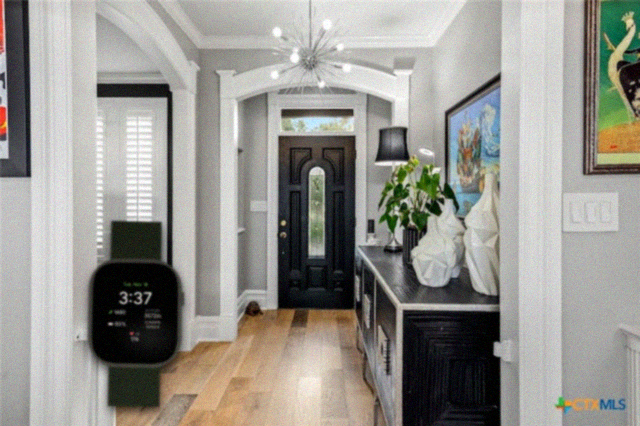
3:37
